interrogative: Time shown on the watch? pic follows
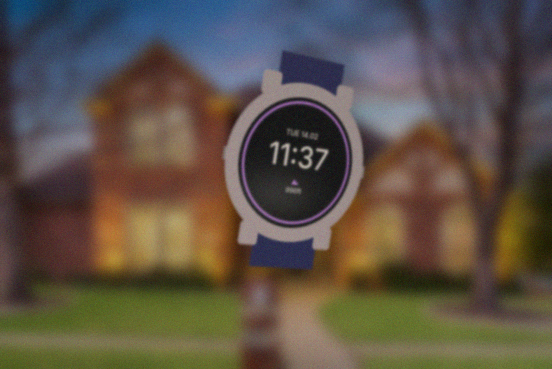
11:37
